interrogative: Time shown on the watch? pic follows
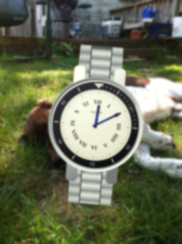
12:10
